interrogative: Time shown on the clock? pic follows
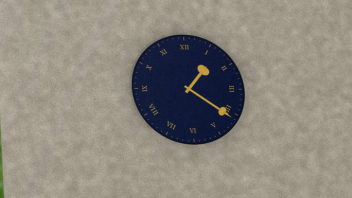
1:21
